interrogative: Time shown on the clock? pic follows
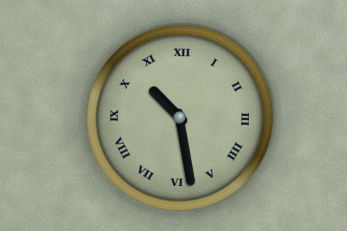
10:28
